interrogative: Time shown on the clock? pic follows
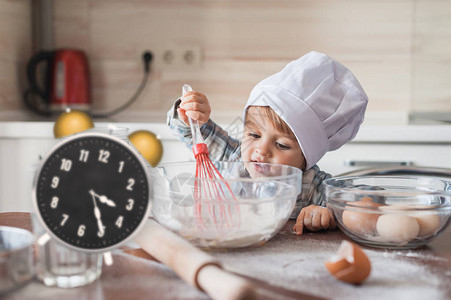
3:25
